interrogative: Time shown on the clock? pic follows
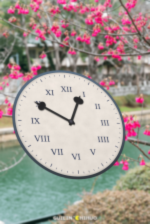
12:50
